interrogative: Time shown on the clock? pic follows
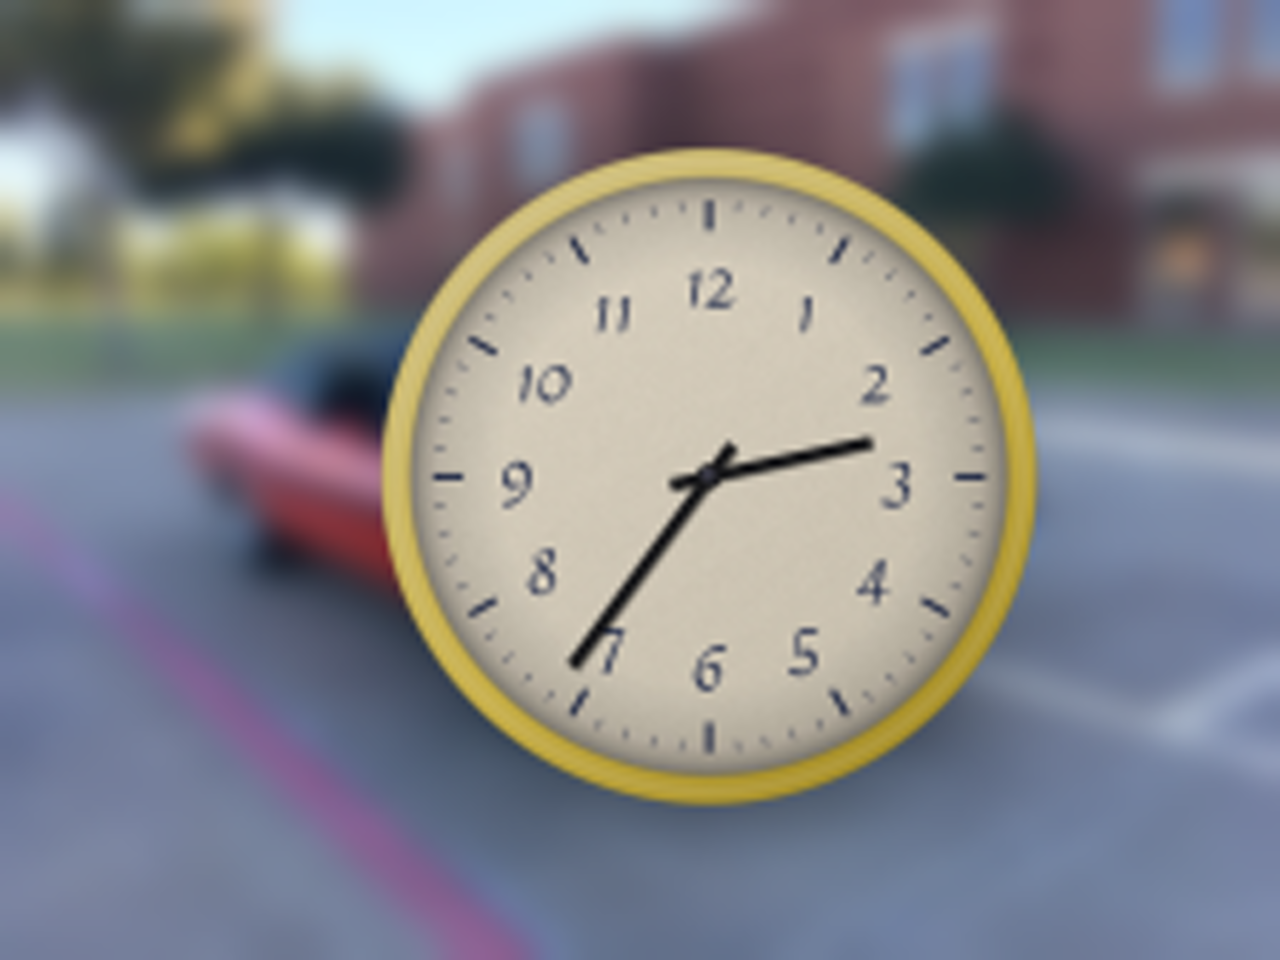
2:36
